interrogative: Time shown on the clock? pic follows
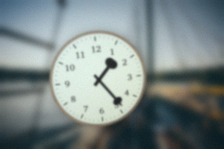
1:24
